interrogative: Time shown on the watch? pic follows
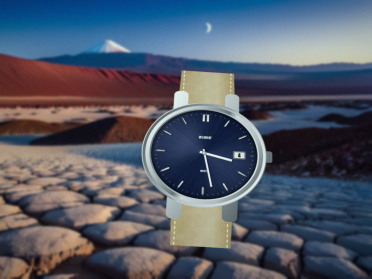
3:28
